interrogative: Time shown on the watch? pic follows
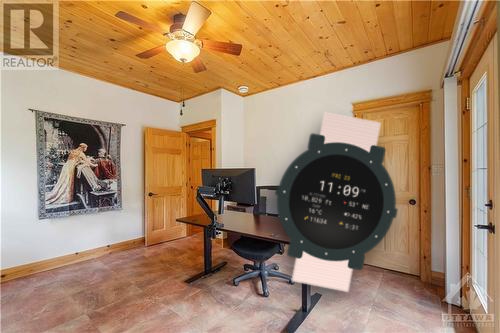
11:09
